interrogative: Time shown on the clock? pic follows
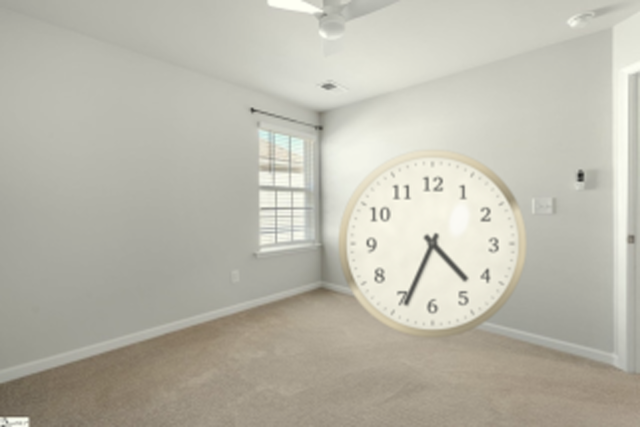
4:34
